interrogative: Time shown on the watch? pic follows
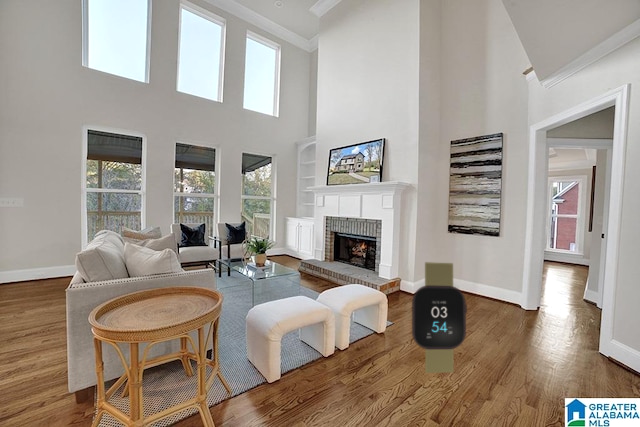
3:54
